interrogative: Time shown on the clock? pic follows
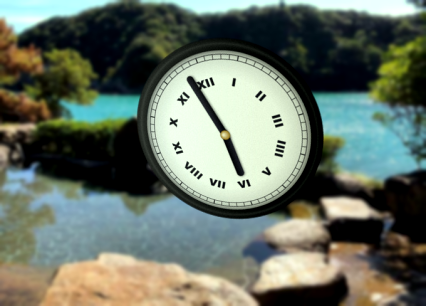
5:58
